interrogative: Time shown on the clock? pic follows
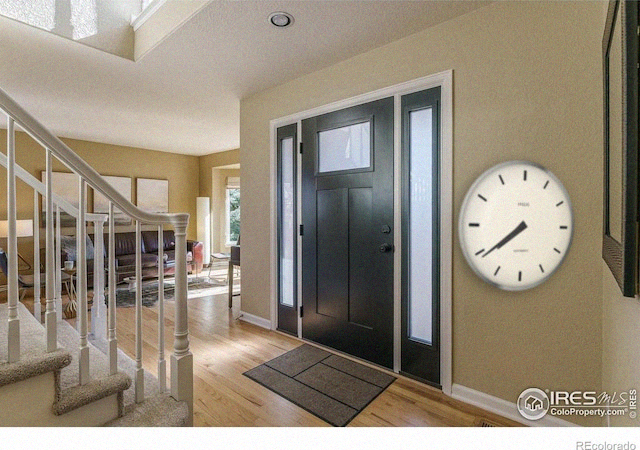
7:39
